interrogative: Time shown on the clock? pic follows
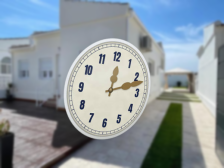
12:12
